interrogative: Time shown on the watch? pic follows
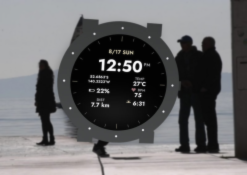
12:50
